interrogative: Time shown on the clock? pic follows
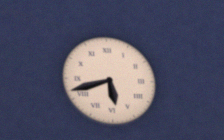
5:42
